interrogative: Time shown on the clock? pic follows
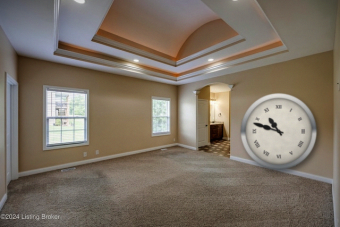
10:48
